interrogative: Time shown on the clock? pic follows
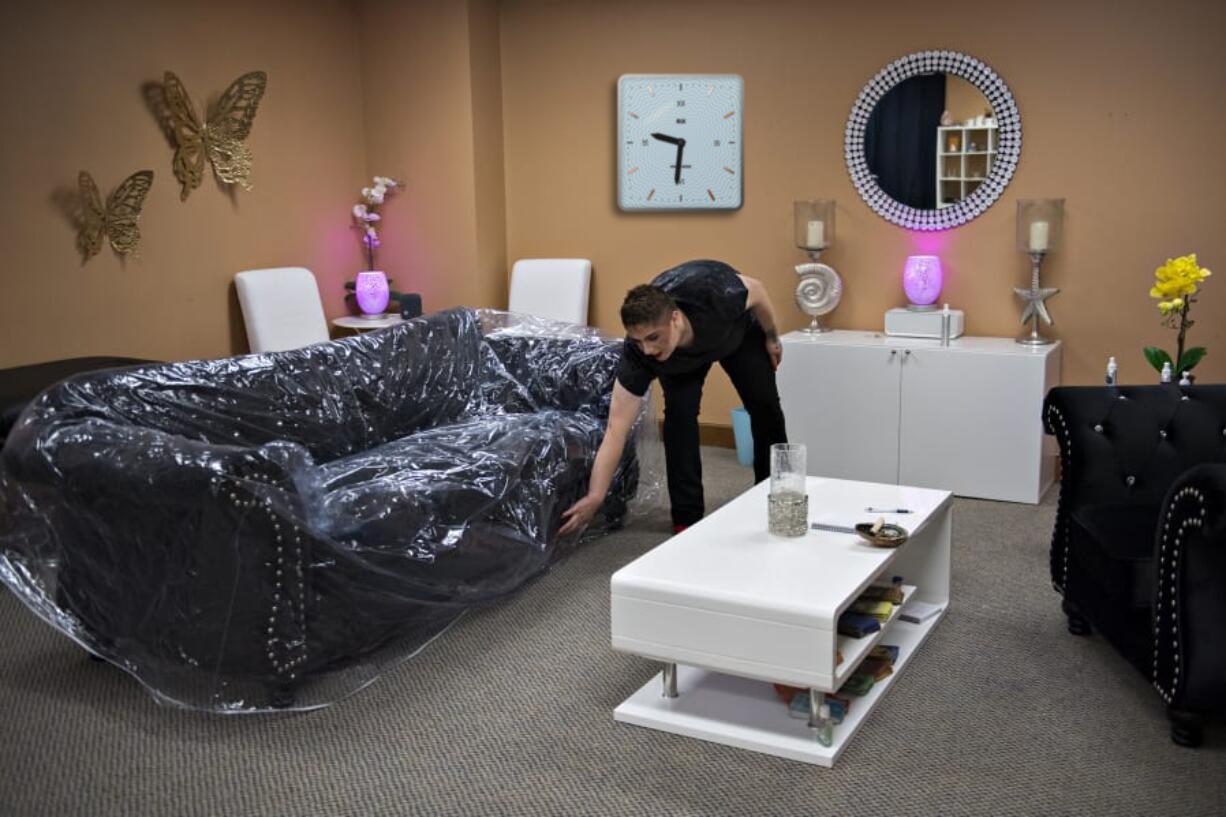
9:31
